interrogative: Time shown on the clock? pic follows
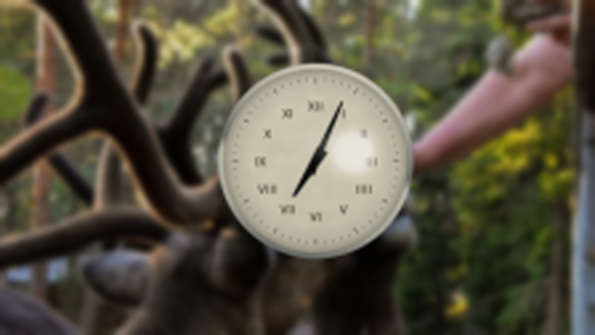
7:04
